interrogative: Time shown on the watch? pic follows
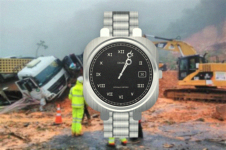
1:04
